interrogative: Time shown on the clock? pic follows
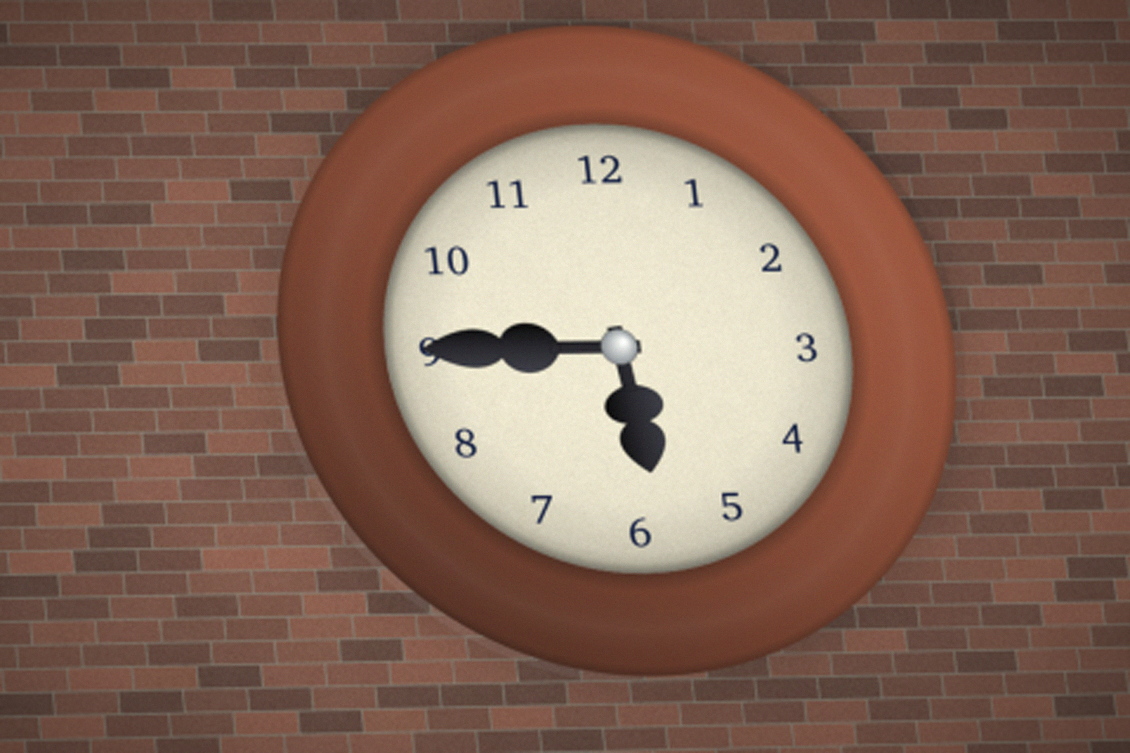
5:45
